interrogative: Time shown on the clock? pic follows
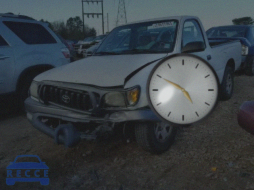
4:50
